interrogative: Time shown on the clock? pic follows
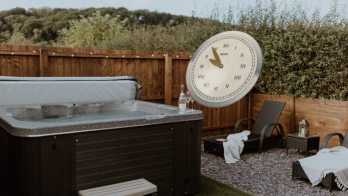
9:54
